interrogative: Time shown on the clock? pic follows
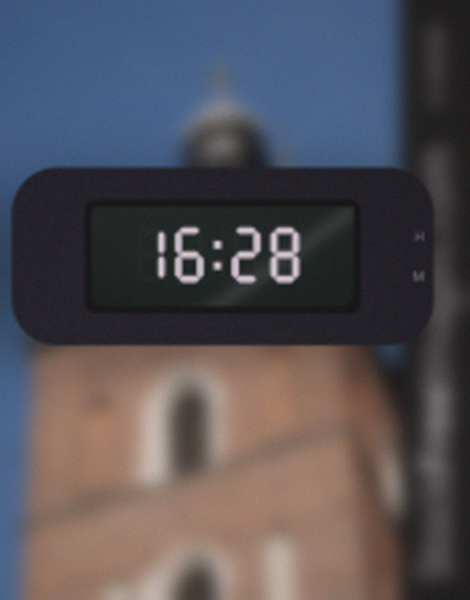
16:28
